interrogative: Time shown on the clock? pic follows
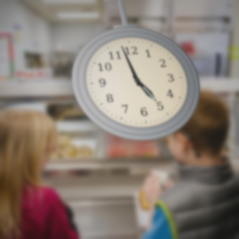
4:58
